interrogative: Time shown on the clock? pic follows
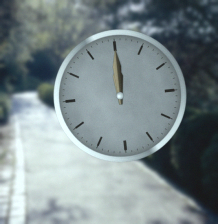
12:00
